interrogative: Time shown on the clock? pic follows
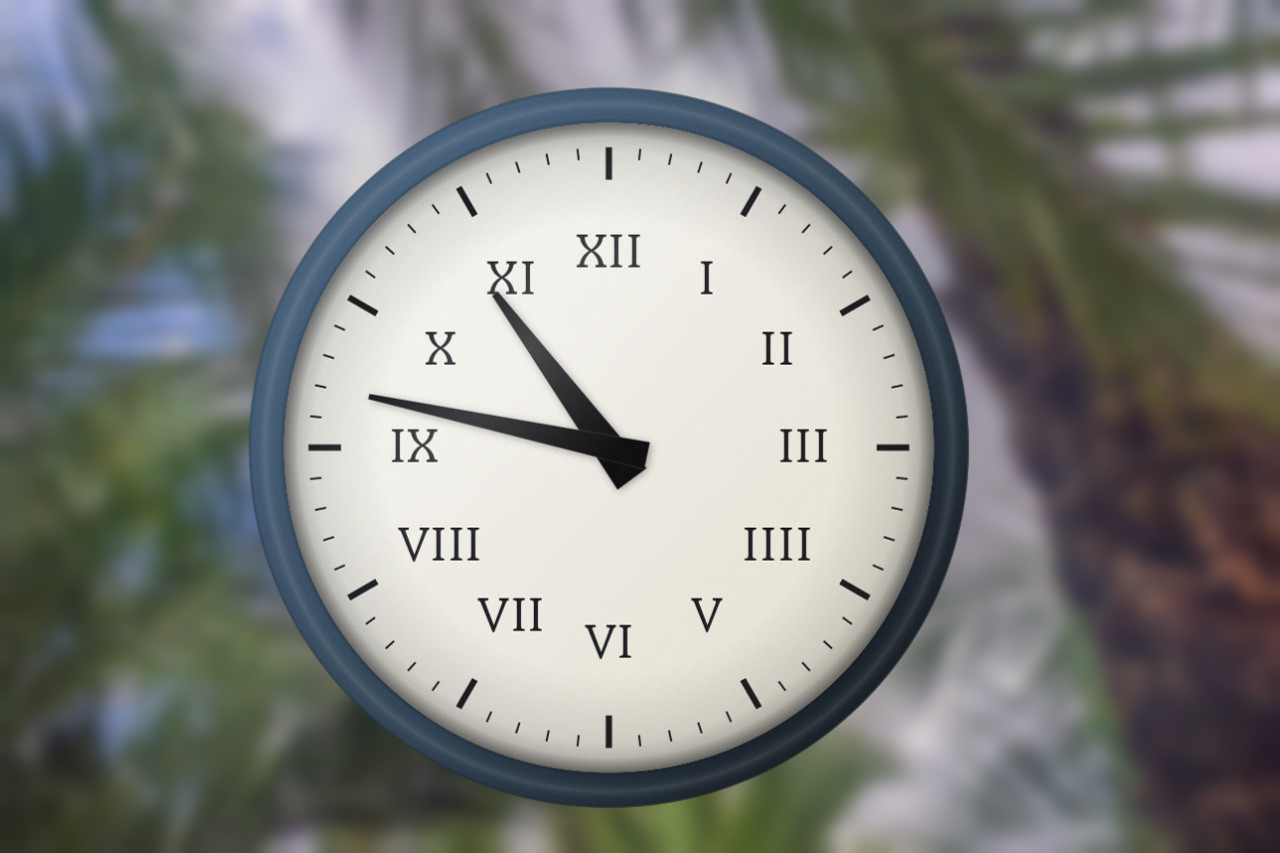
10:47
